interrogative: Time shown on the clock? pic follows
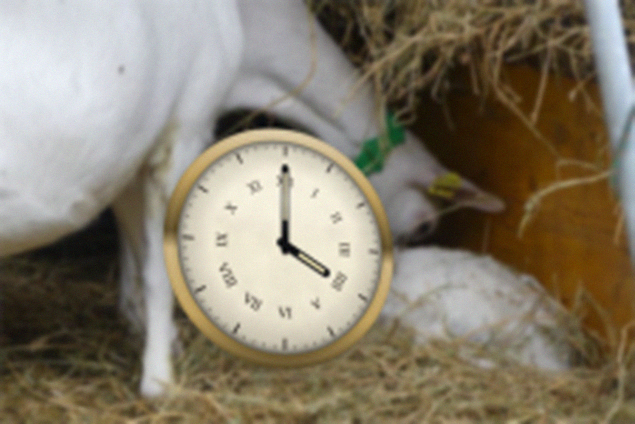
4:00
